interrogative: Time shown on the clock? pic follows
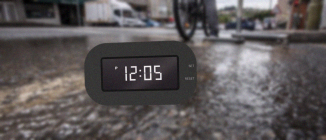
12:05
